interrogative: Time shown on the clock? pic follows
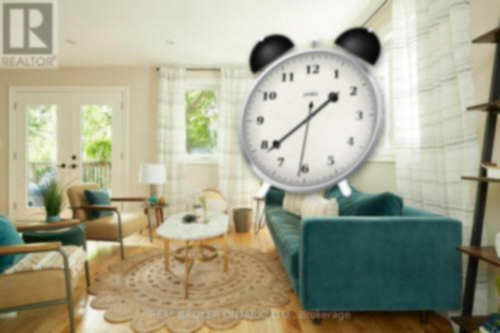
1:38:31
